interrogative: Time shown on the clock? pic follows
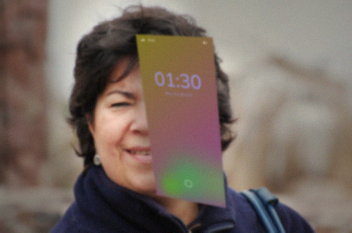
1:30
